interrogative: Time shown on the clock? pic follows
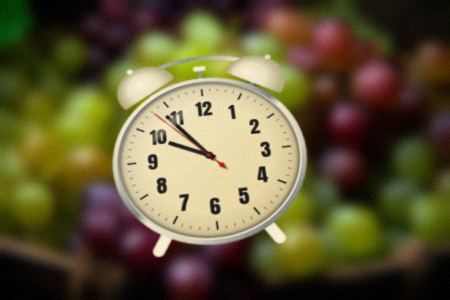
9:53:53
